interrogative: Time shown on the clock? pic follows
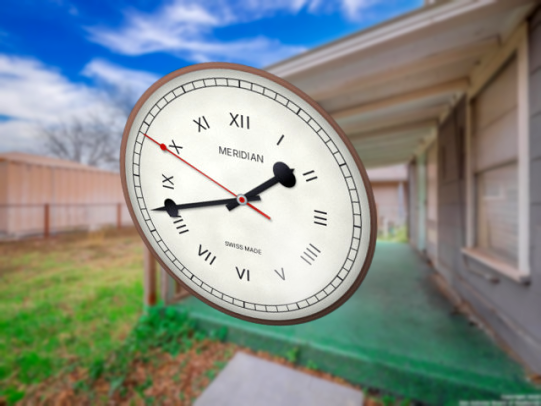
1:41:49
